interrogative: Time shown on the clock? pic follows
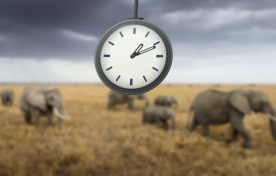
1:11
